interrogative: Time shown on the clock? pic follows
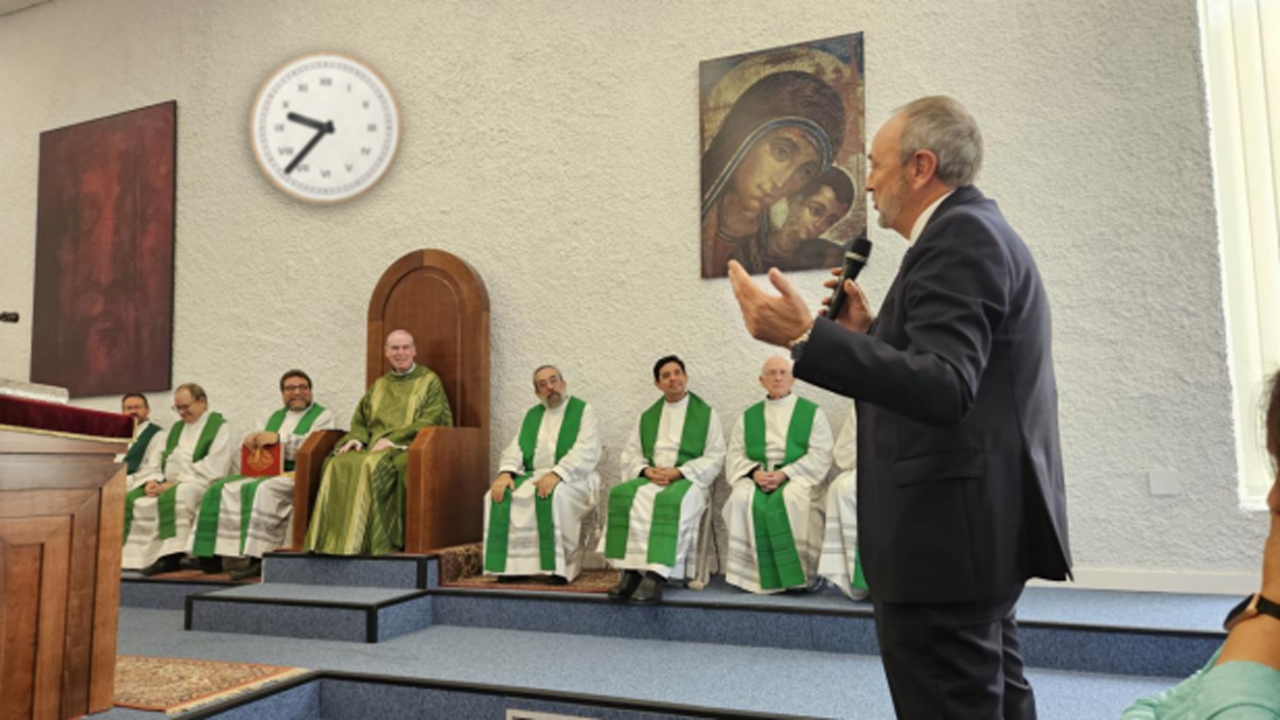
9:37
